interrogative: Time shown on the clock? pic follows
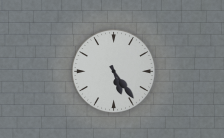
5:24
